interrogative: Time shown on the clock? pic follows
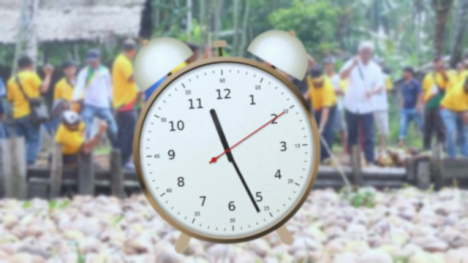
11:26:10
